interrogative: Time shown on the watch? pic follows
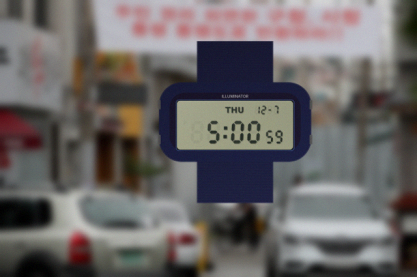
5:00:59
